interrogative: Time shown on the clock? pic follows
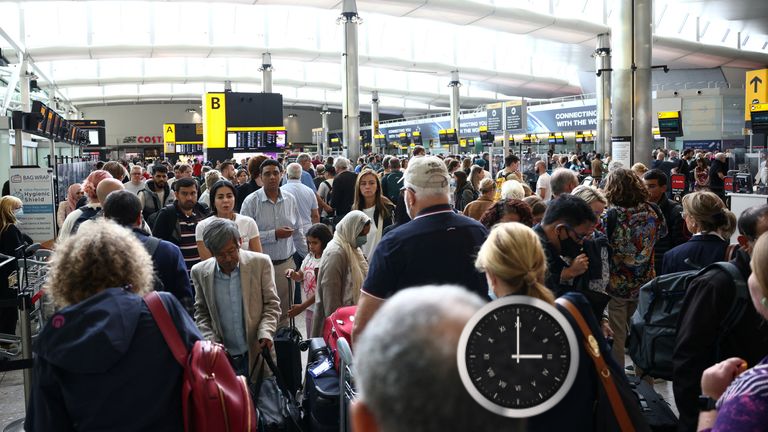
3:00
